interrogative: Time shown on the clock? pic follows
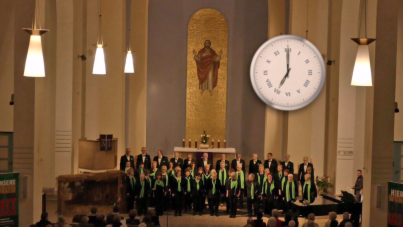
7:00
